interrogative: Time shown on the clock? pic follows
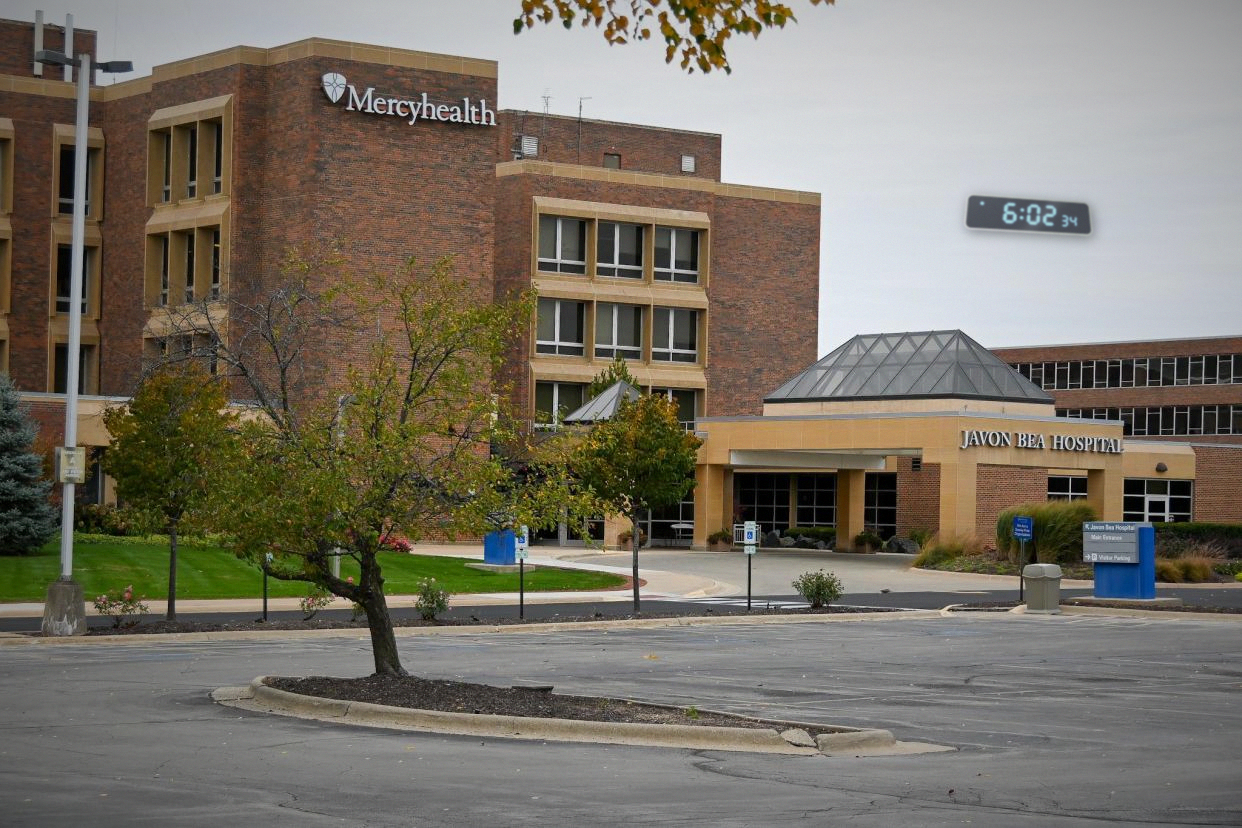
6:02:34
